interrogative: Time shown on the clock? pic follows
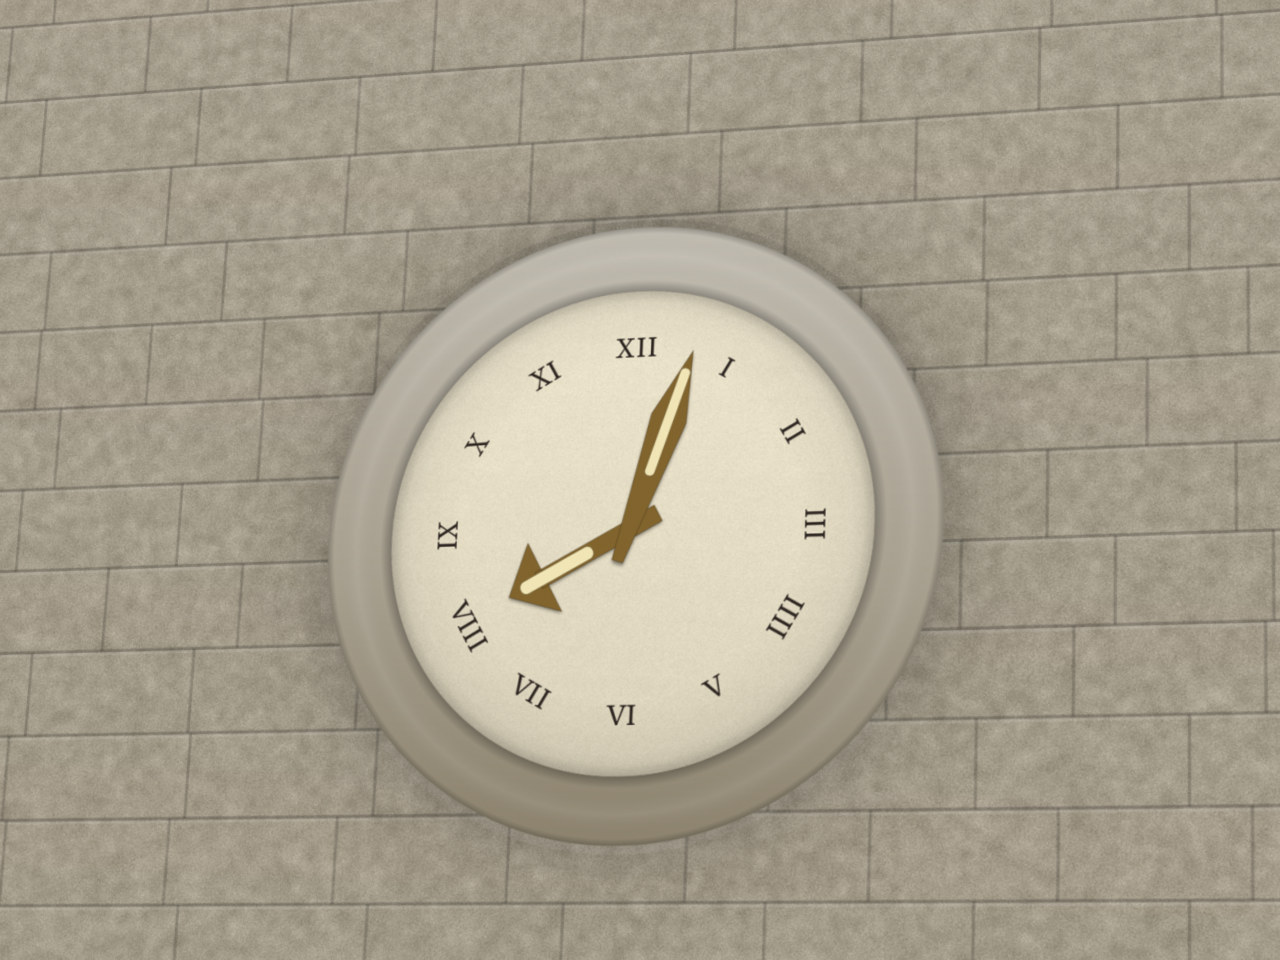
8:03
